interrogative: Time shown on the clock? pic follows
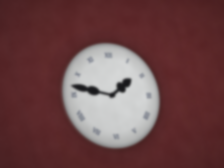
1:47
